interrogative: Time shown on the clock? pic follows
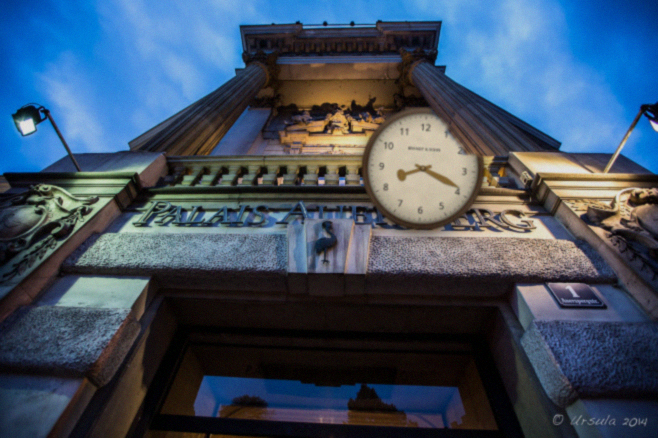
8:19
